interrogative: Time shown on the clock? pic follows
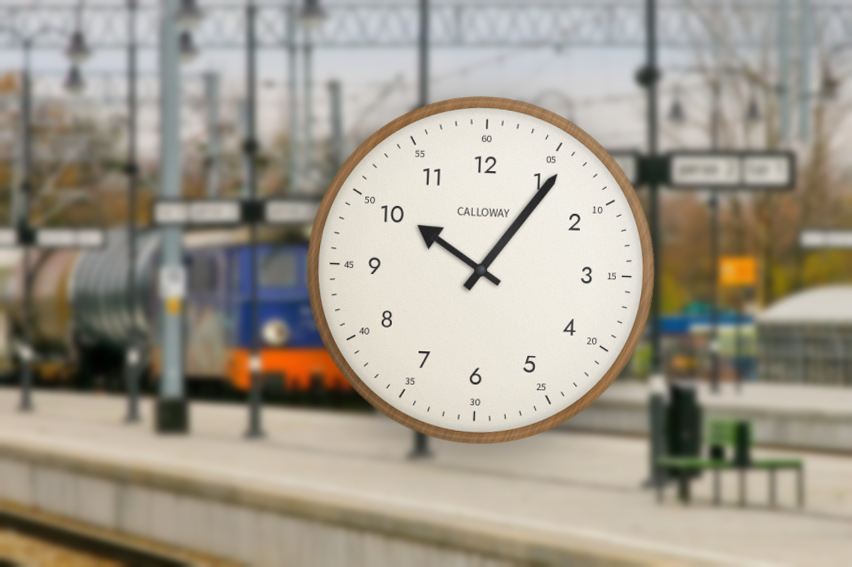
10:06
